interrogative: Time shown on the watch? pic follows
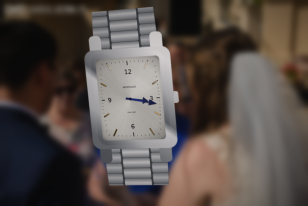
3:17
